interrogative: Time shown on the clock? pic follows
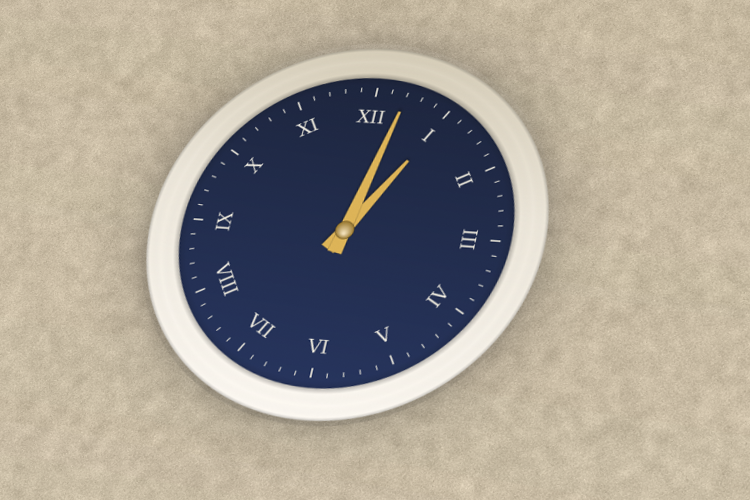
1:02
